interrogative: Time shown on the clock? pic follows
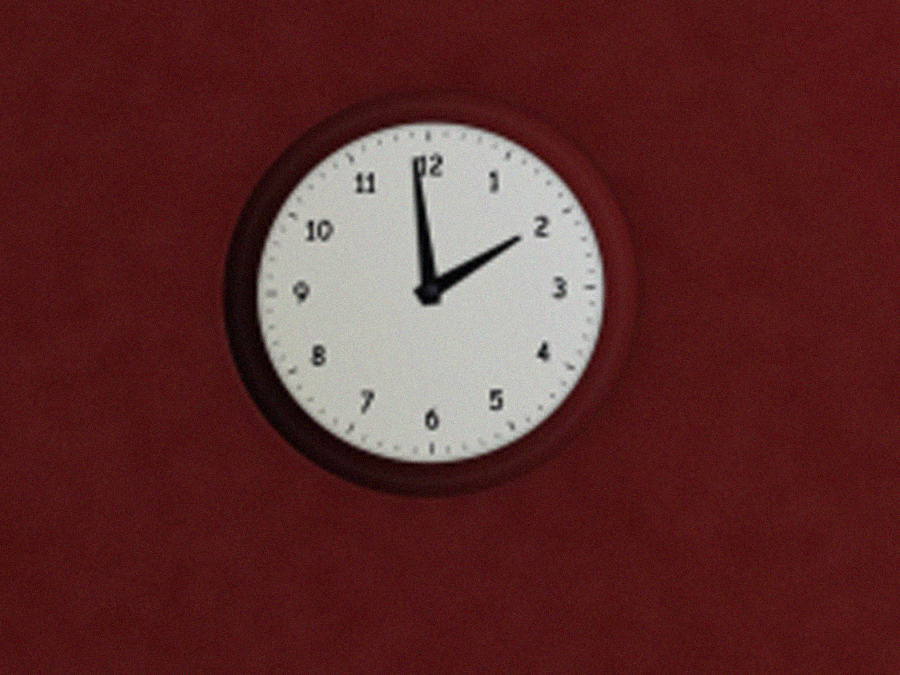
1:59
